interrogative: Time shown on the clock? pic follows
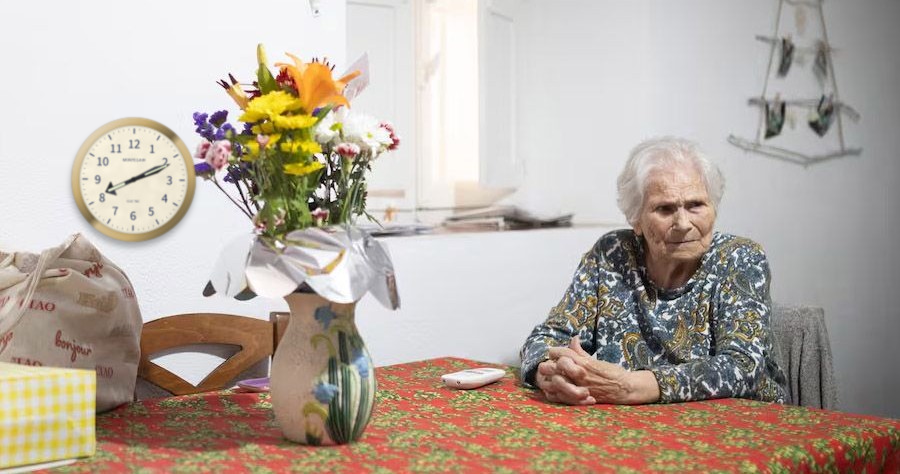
8:11
